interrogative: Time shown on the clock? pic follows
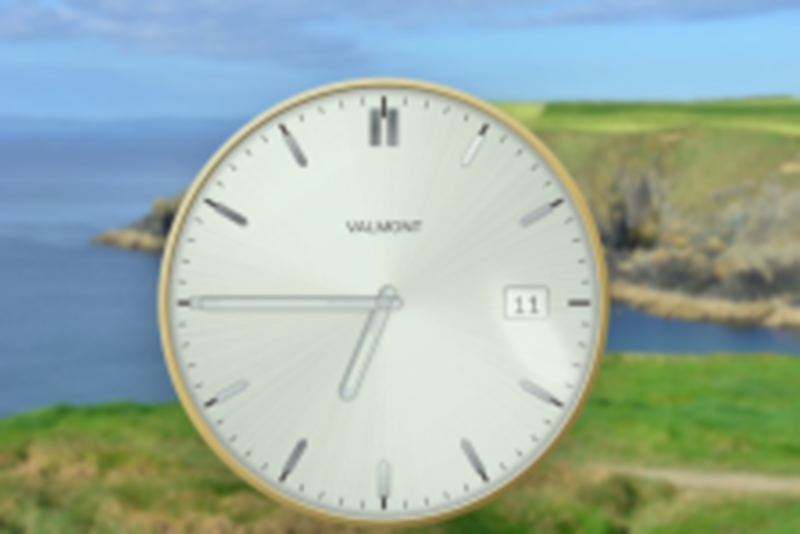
6:45
